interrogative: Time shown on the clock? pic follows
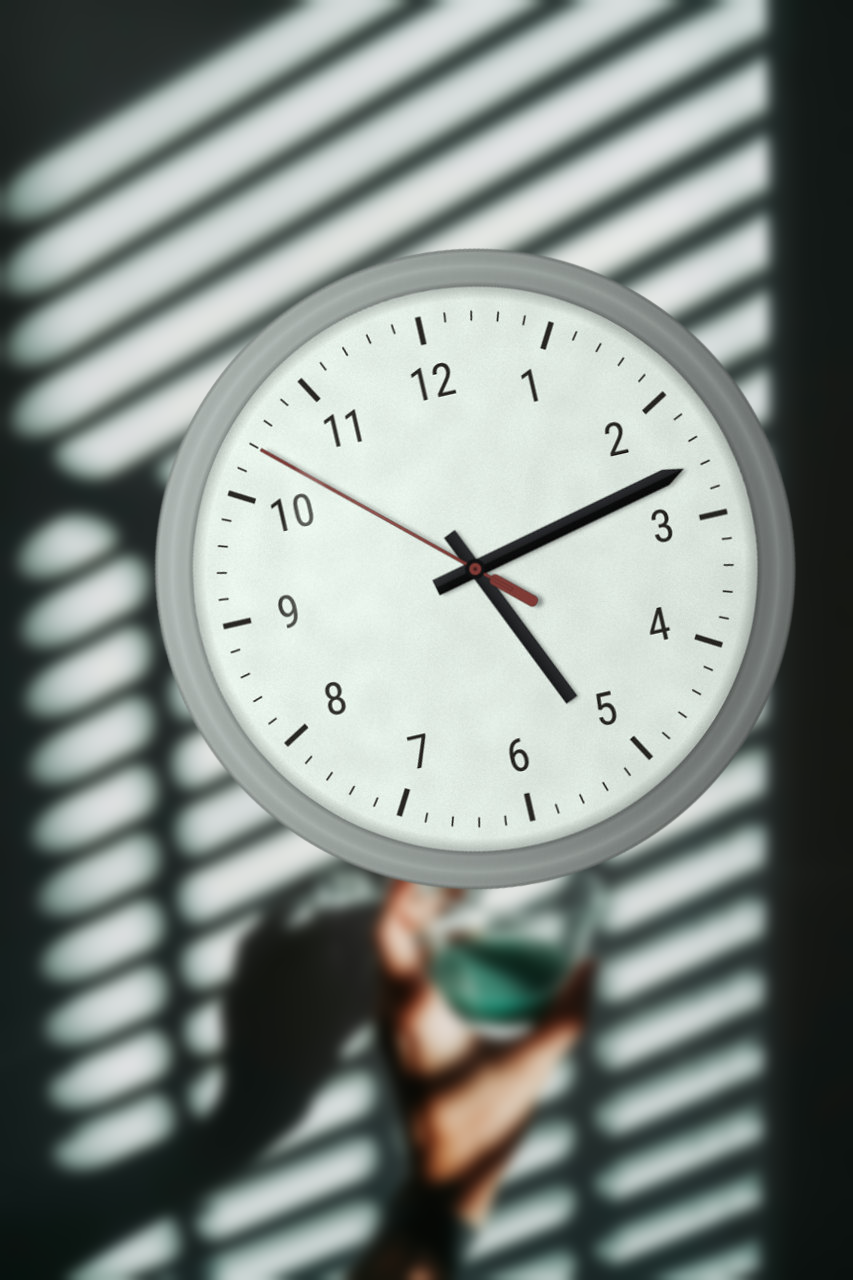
5:12:52
